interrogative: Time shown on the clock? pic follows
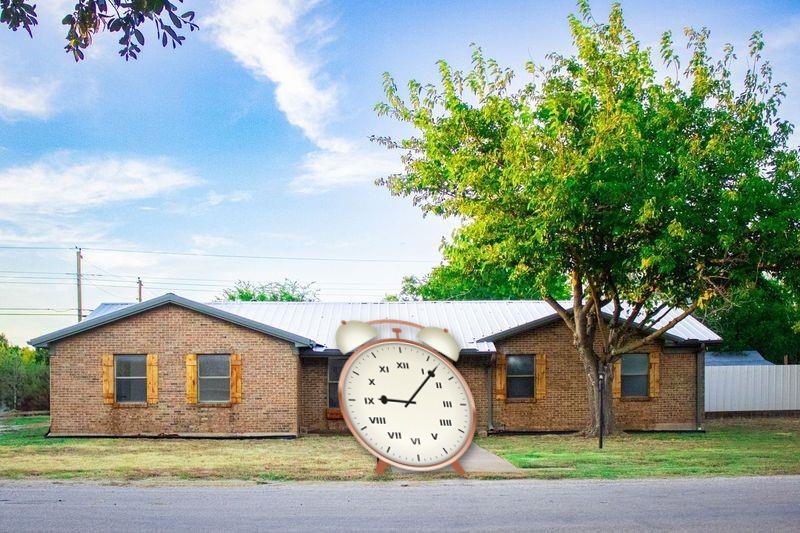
9:07
